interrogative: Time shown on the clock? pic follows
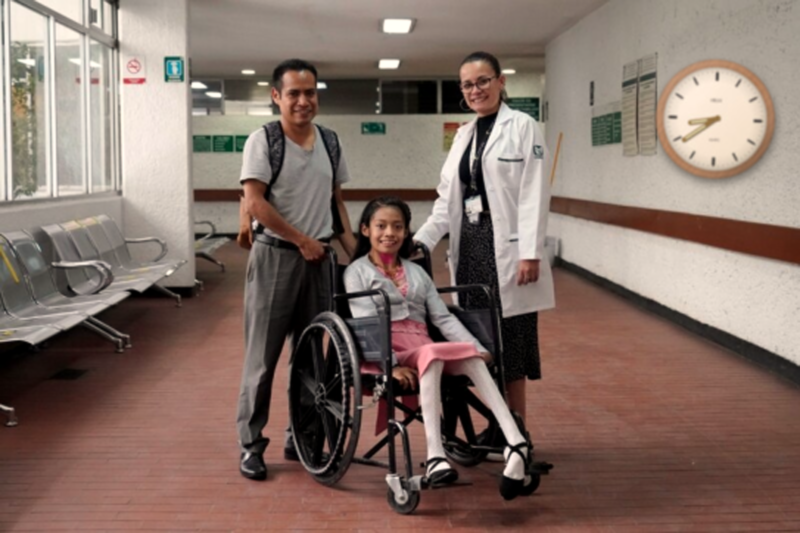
8:39
